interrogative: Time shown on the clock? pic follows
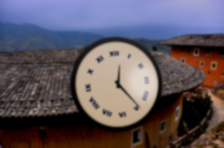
12:24
